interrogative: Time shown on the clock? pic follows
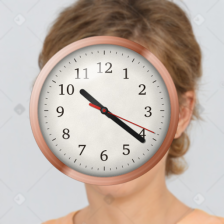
10:21:19
